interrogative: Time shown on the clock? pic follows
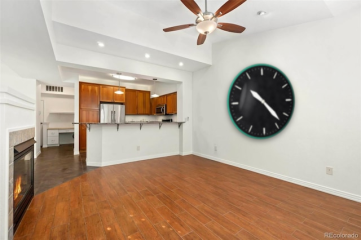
10:23
